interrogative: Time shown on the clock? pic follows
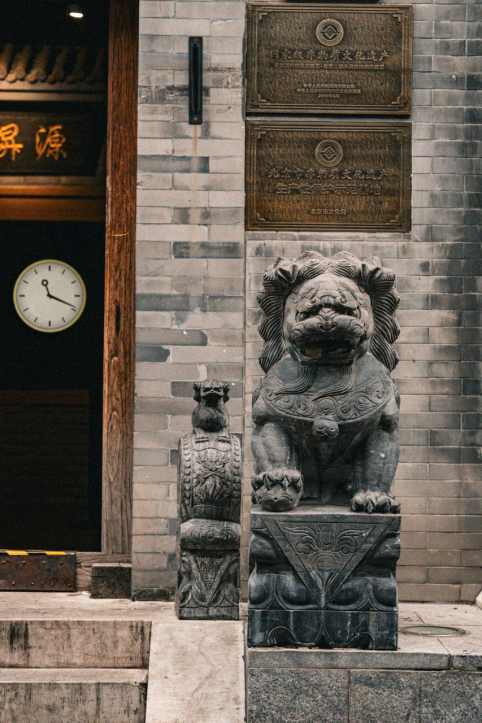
11:19
